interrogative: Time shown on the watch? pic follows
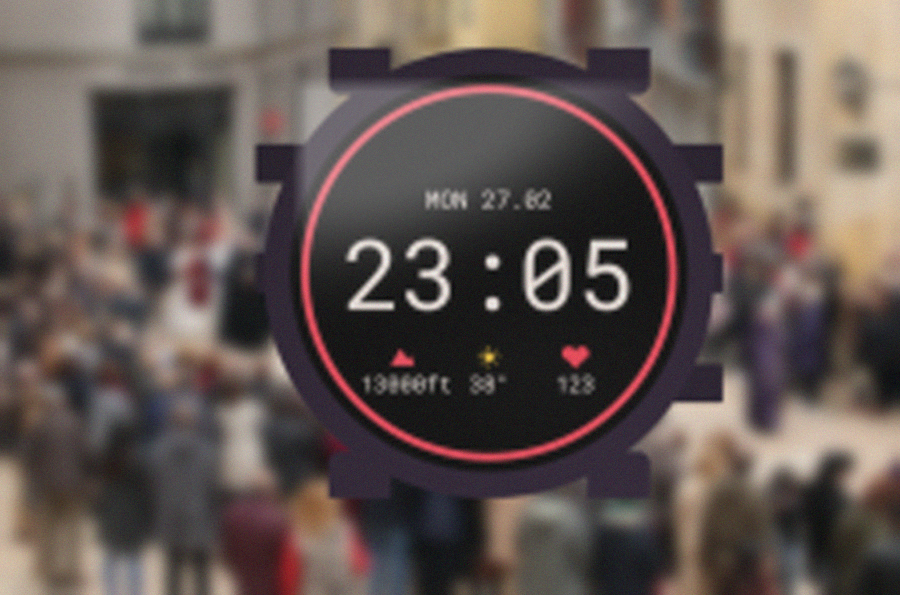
23:05
